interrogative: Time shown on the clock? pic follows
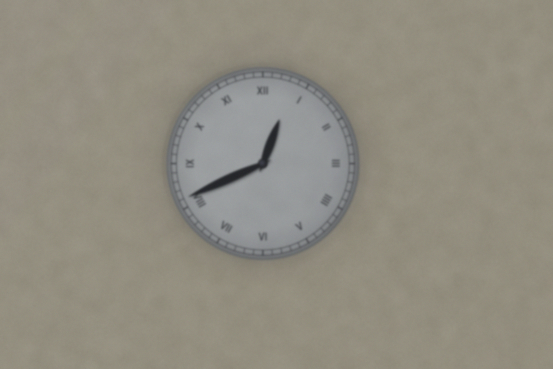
12:41
